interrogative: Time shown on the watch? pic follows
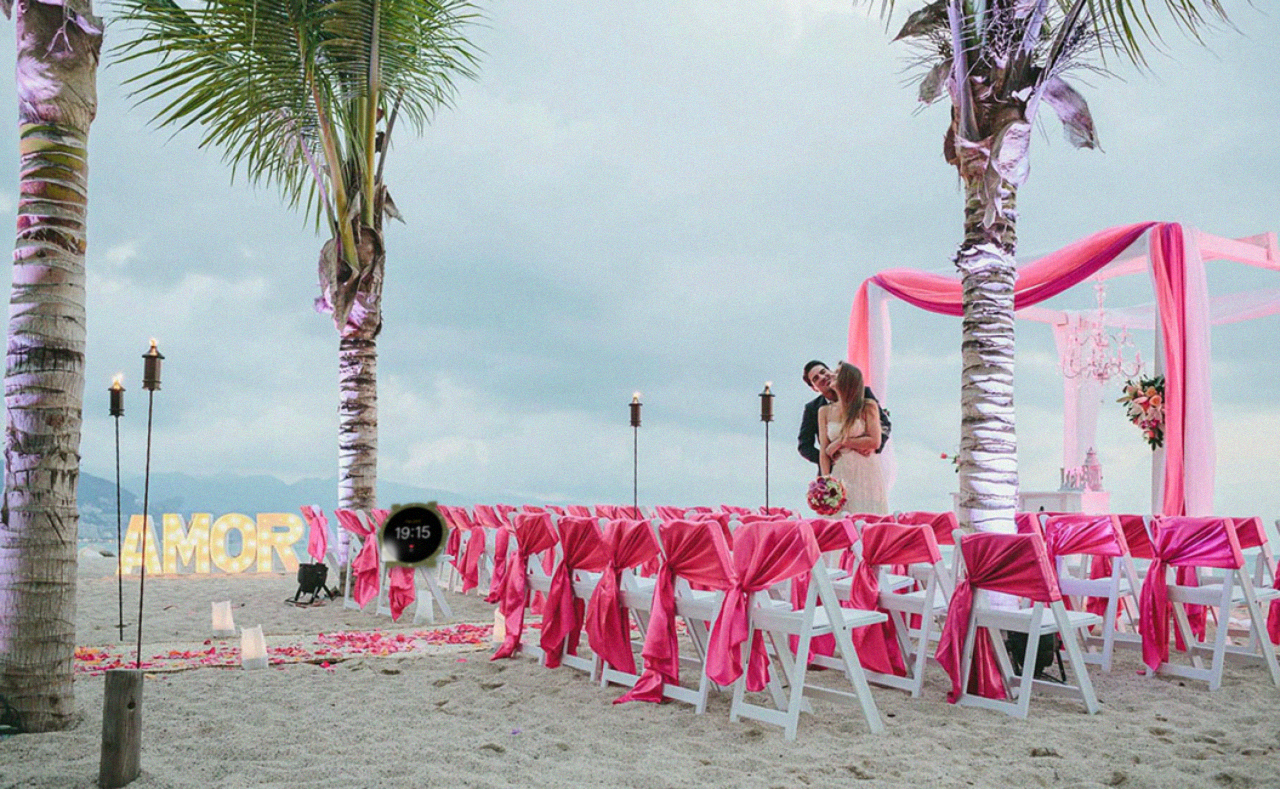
19:15
